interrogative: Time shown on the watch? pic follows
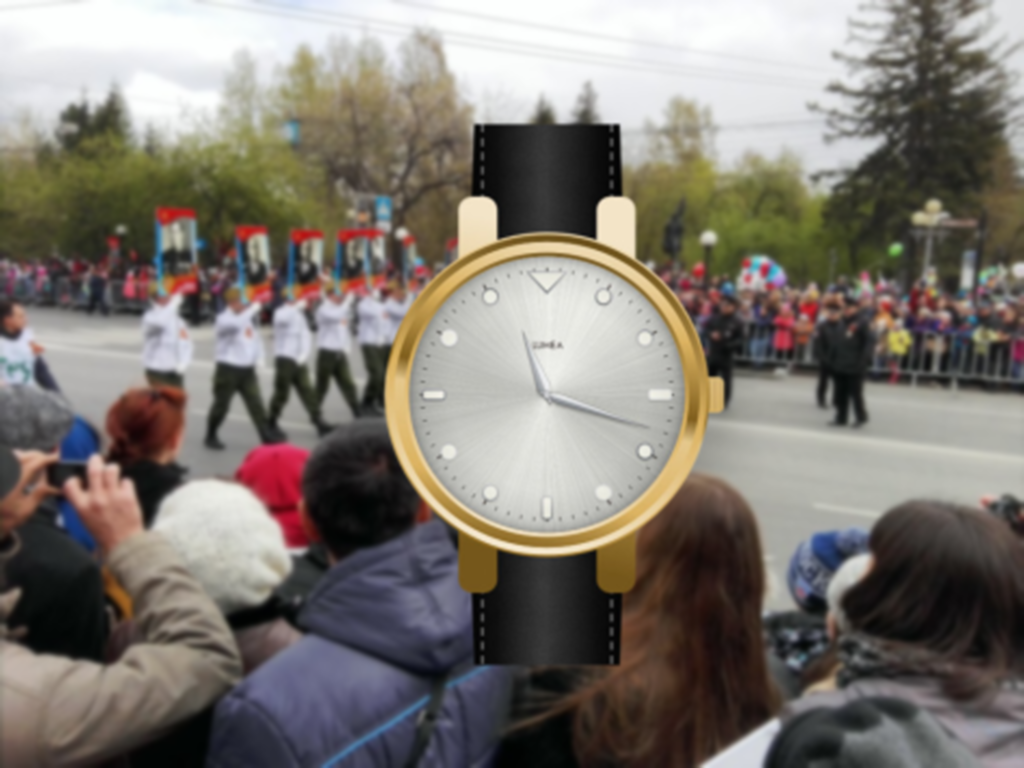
11:18
